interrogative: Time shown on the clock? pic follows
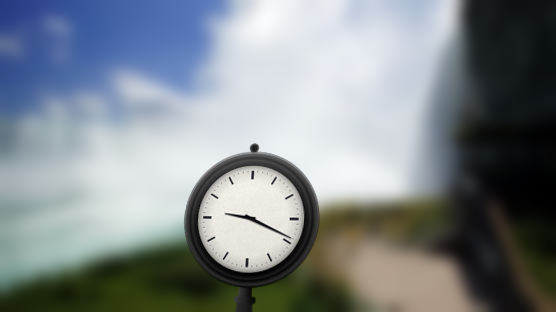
9:19
